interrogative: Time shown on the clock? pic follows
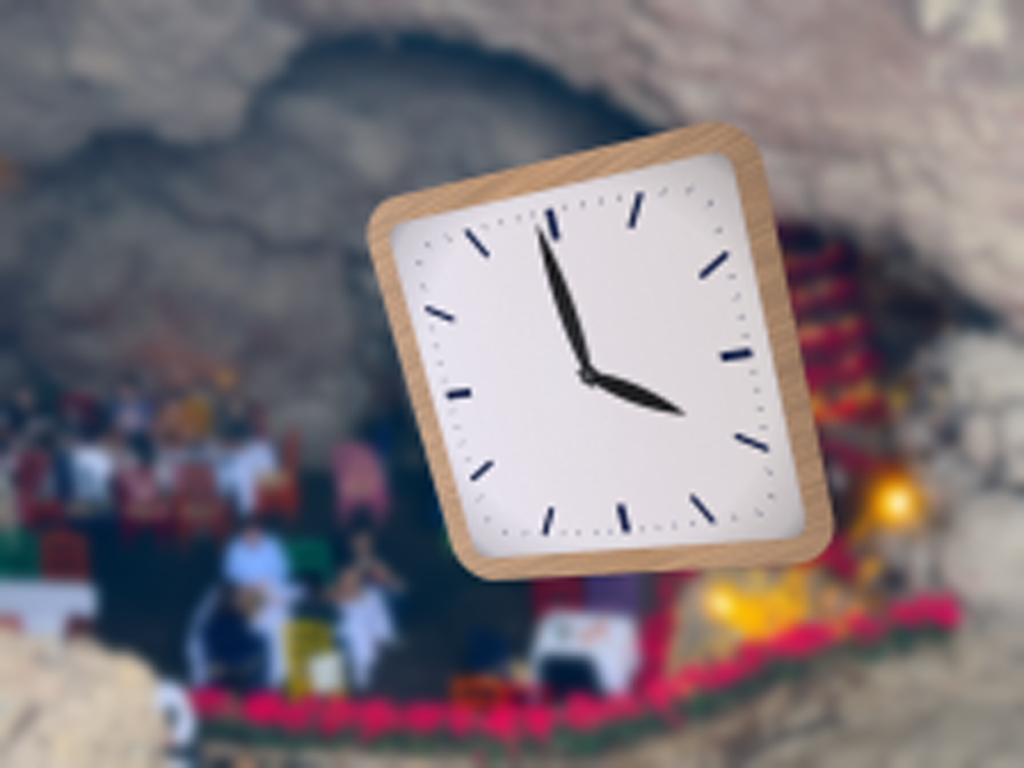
3:59
